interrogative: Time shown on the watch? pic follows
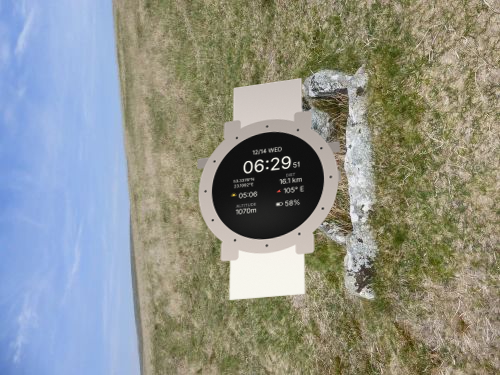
6:29
